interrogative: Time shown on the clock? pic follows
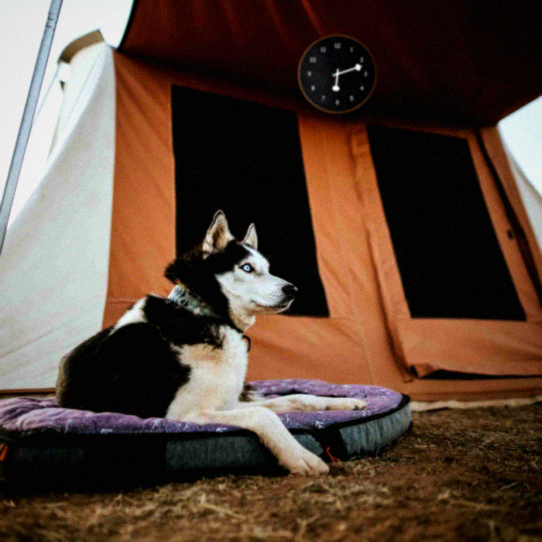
6:12
